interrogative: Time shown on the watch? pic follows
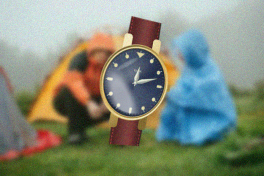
12:12
